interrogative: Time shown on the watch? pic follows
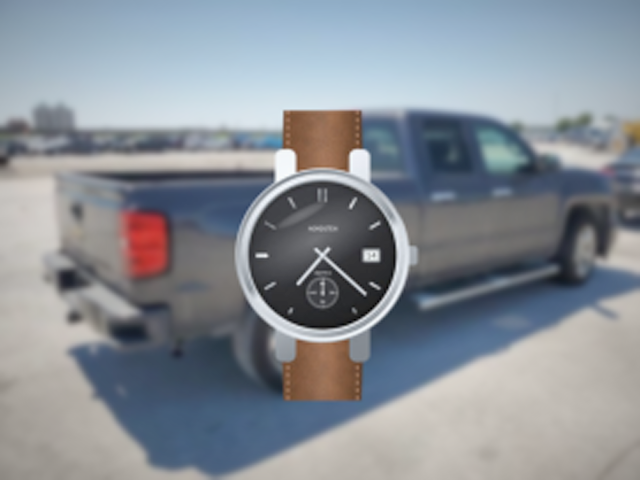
7:22
